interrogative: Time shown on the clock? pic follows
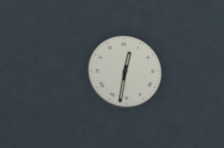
12:32
